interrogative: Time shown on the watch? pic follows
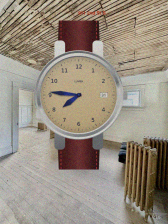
7:46
